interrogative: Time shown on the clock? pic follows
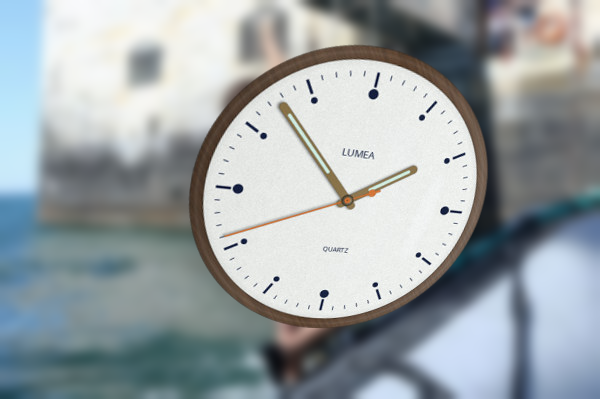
1:52:41
